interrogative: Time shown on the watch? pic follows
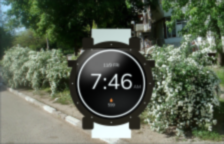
7:46
